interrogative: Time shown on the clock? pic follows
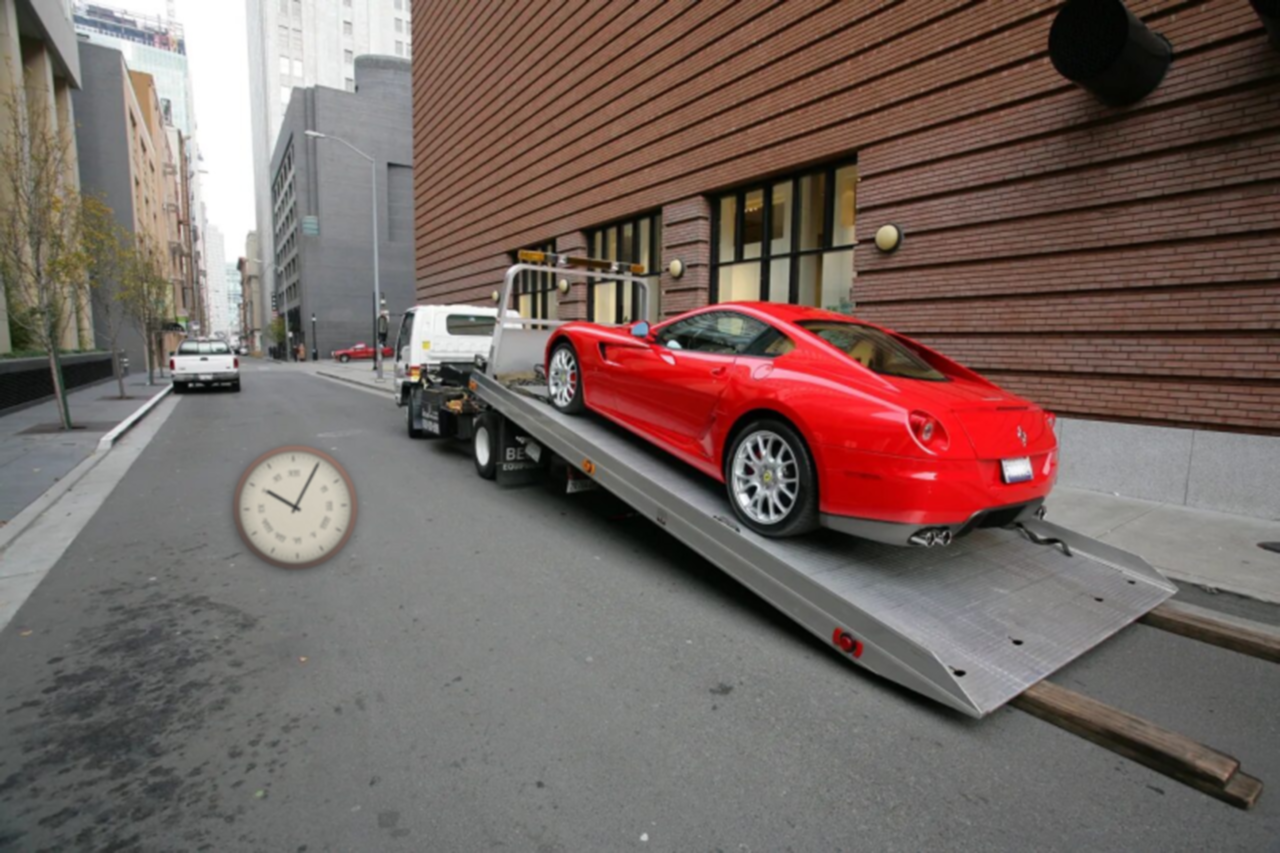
10:05
